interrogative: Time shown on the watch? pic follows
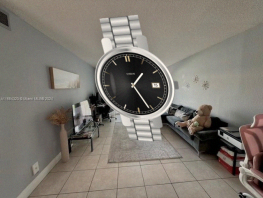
1:26
